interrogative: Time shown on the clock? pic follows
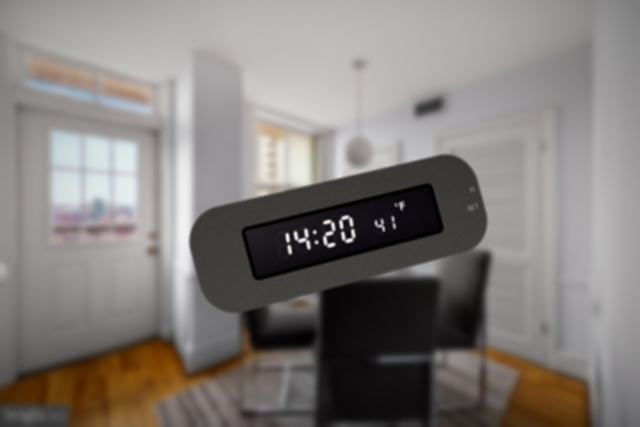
14:20
